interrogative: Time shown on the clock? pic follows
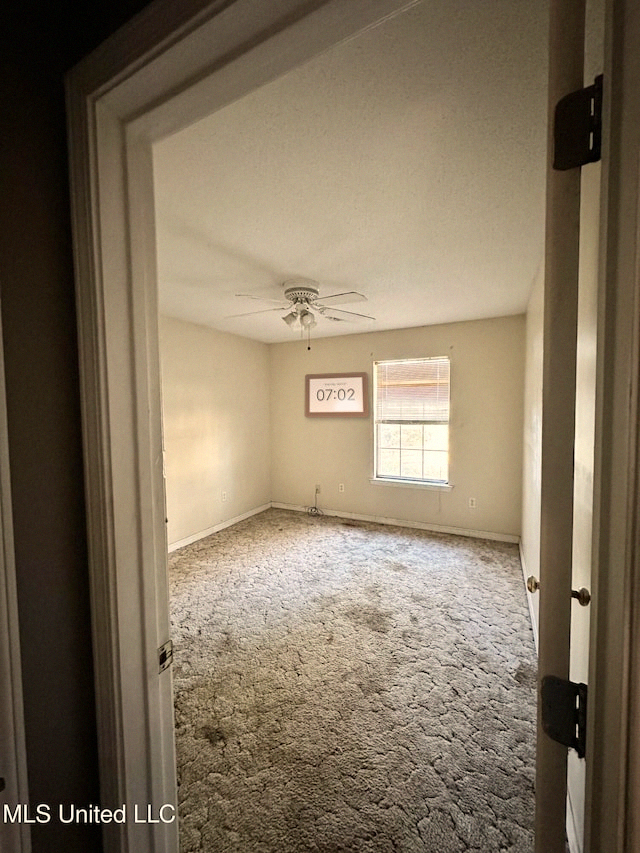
7:02
